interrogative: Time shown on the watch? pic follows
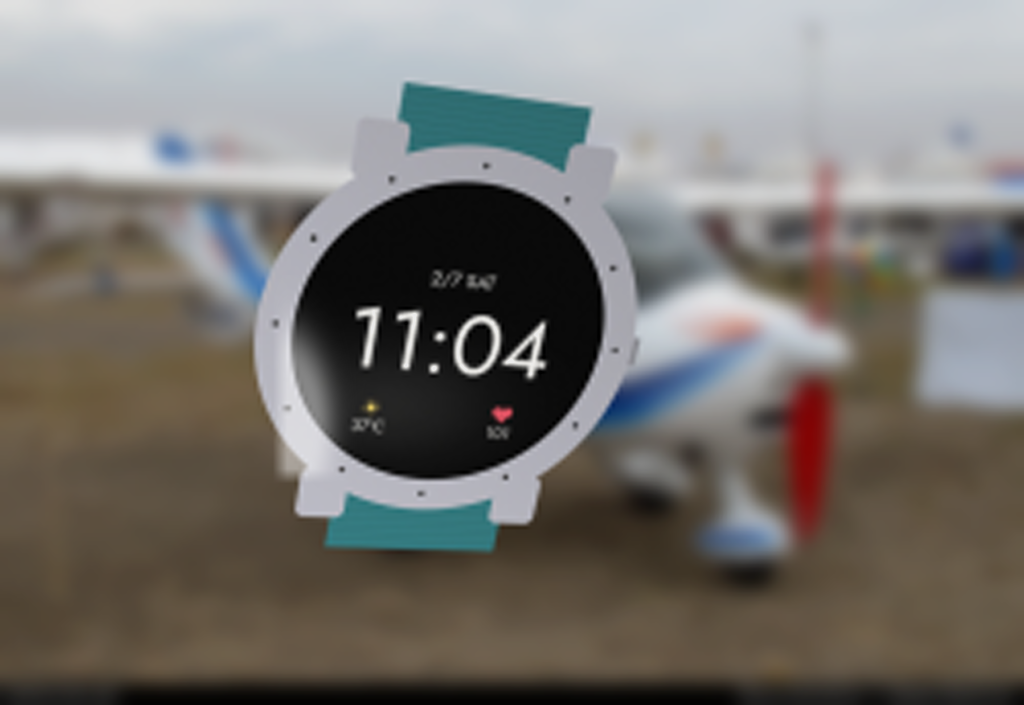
11:04
